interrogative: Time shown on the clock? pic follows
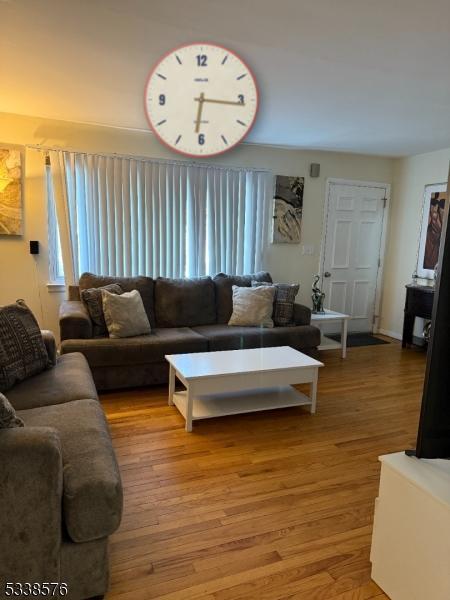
6:16
